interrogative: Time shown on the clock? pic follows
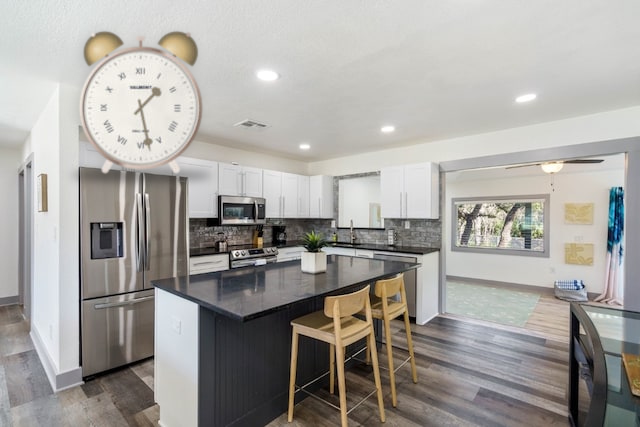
1:28
